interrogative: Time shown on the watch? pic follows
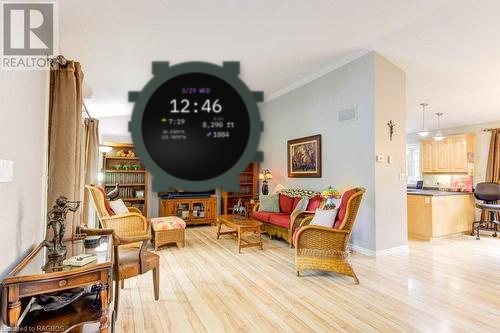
12:46
